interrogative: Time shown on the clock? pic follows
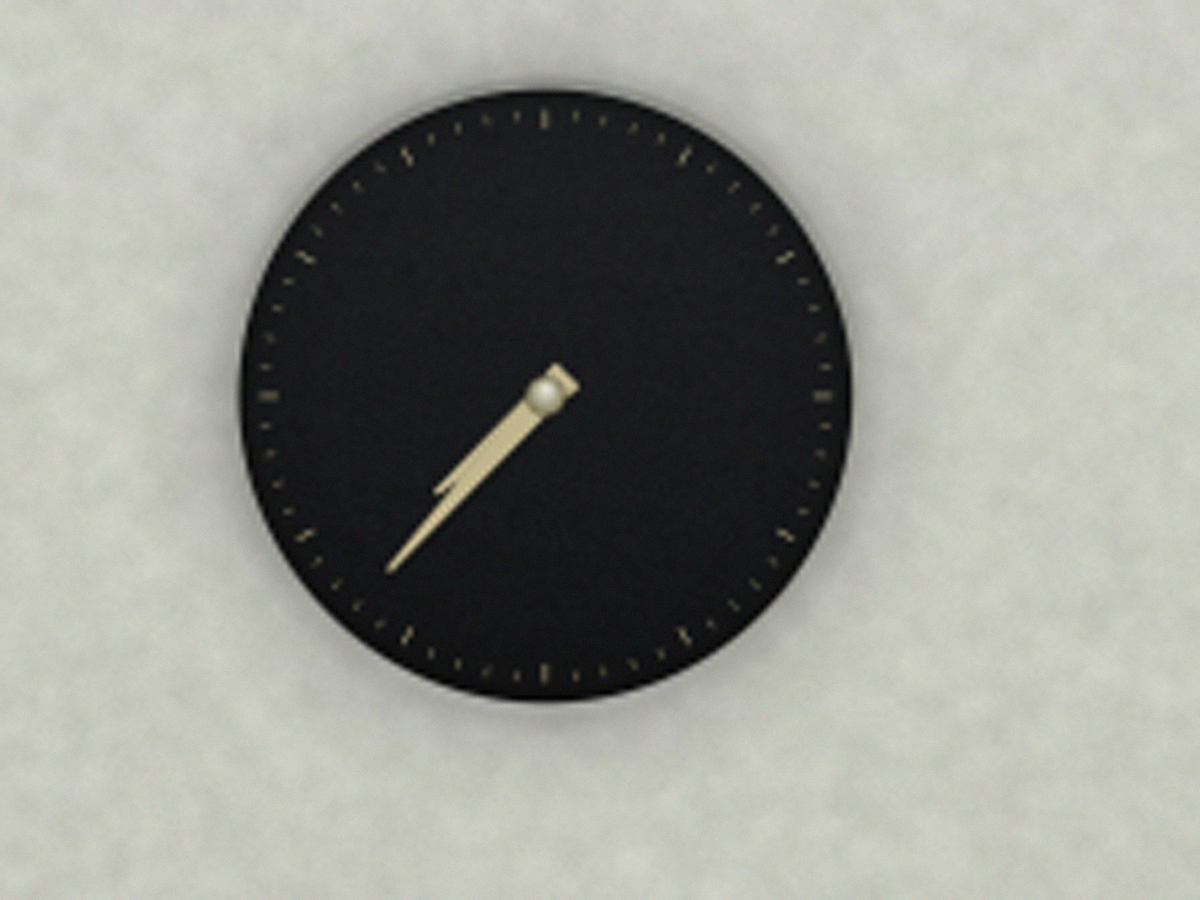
7:37
